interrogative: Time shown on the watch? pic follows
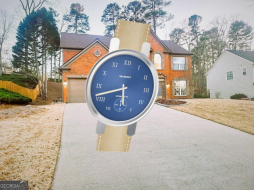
5:42
